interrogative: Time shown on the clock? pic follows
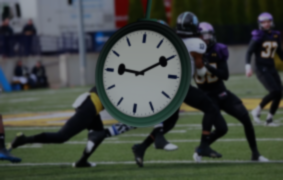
9:10
